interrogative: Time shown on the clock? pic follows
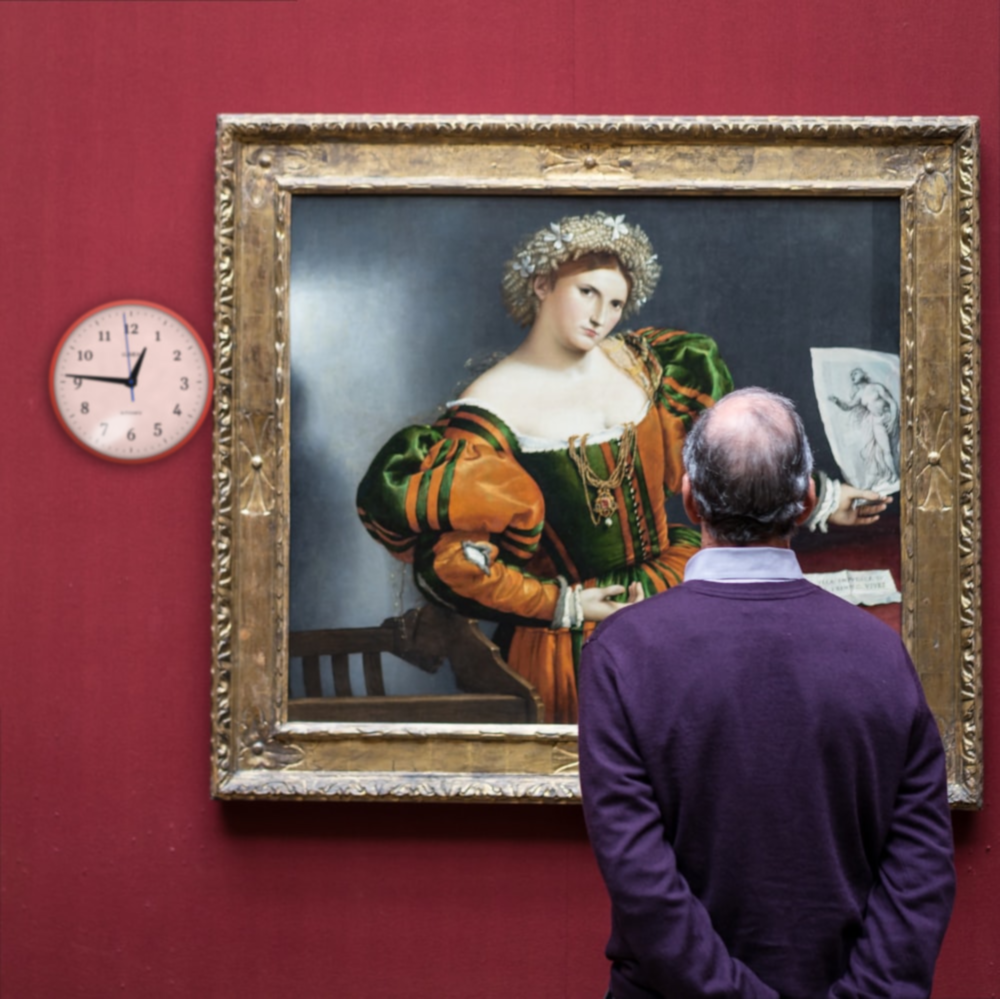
12:45:59
